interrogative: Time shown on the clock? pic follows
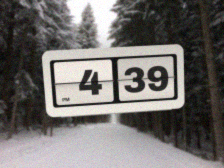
4:39
